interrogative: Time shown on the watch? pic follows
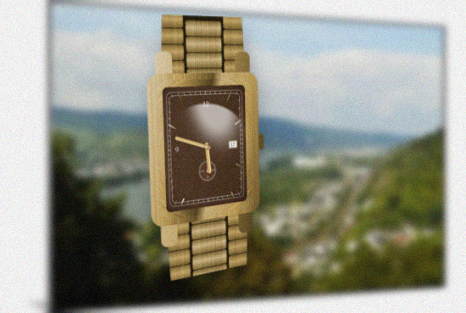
5:48
